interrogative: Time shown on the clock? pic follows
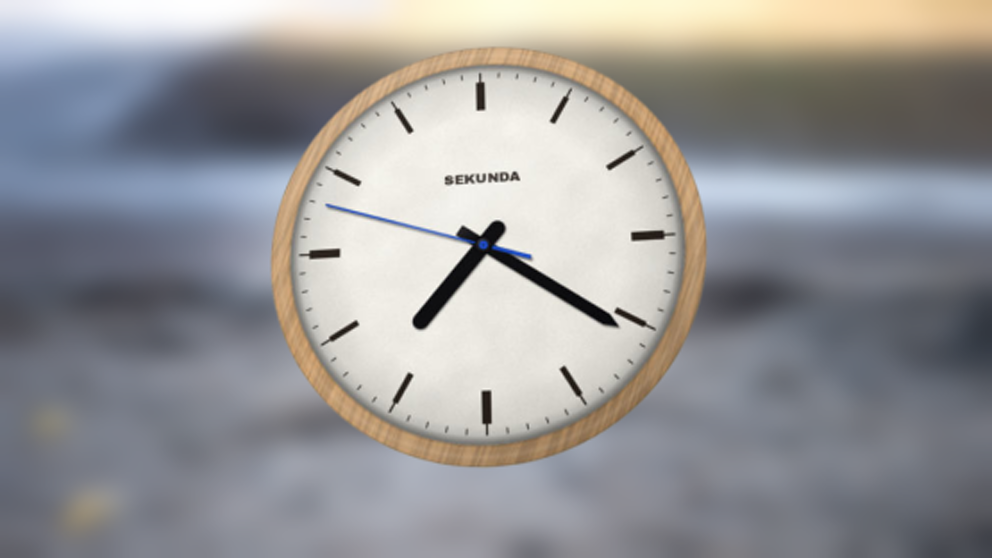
7:20:48
